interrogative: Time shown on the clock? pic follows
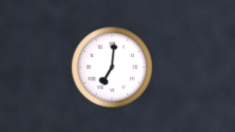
7:01
